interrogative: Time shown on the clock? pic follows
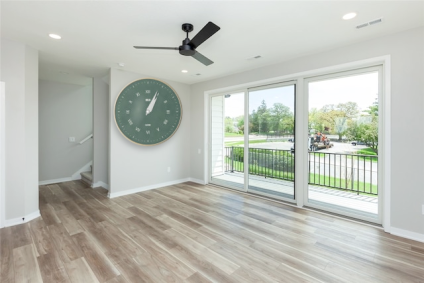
1:04
